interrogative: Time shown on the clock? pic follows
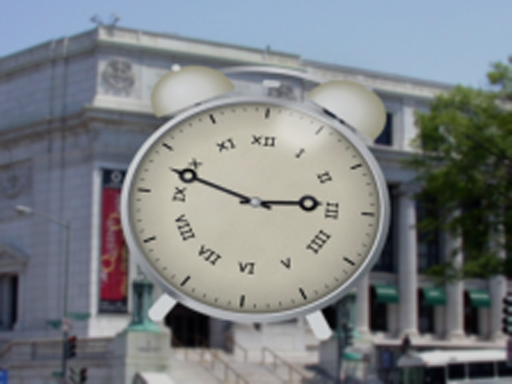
2:48
